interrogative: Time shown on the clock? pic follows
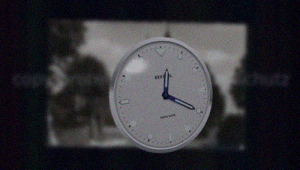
12:20
